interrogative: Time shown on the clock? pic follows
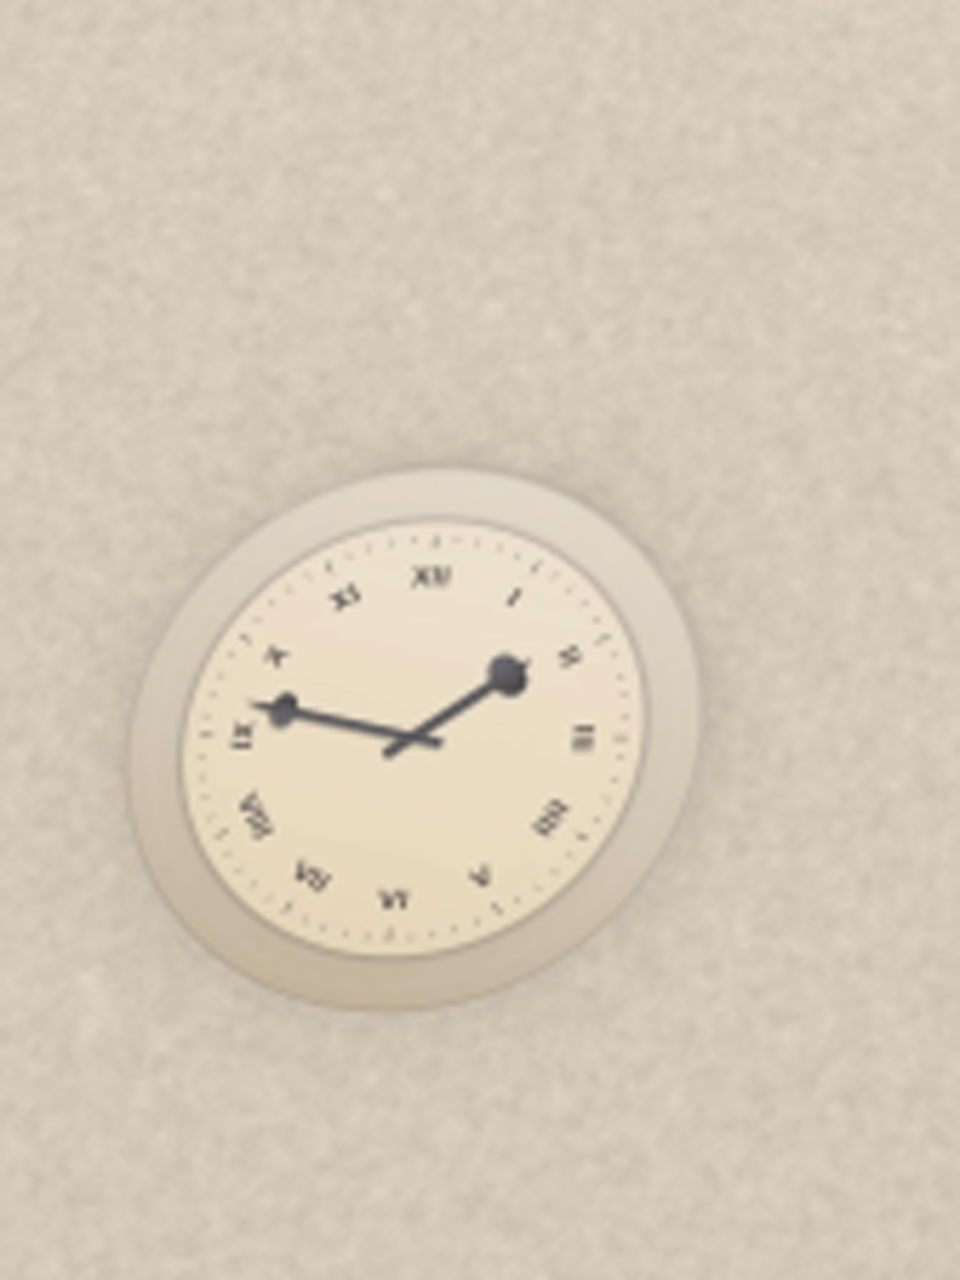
1:47
